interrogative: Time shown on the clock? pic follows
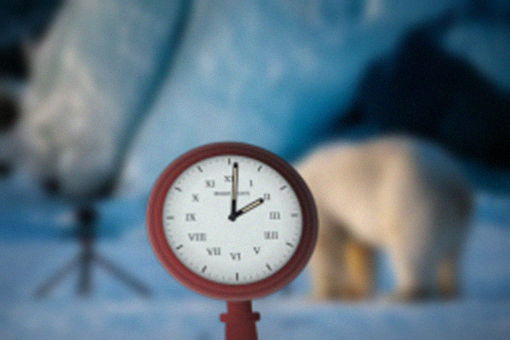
2:01
